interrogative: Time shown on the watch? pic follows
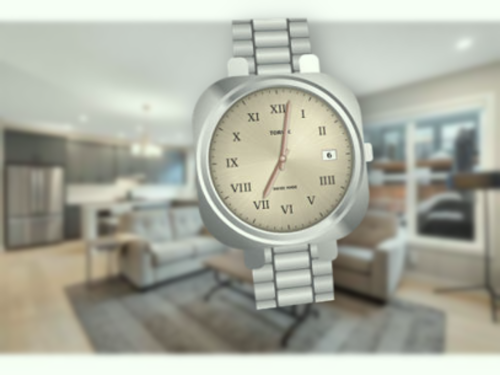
7:02
